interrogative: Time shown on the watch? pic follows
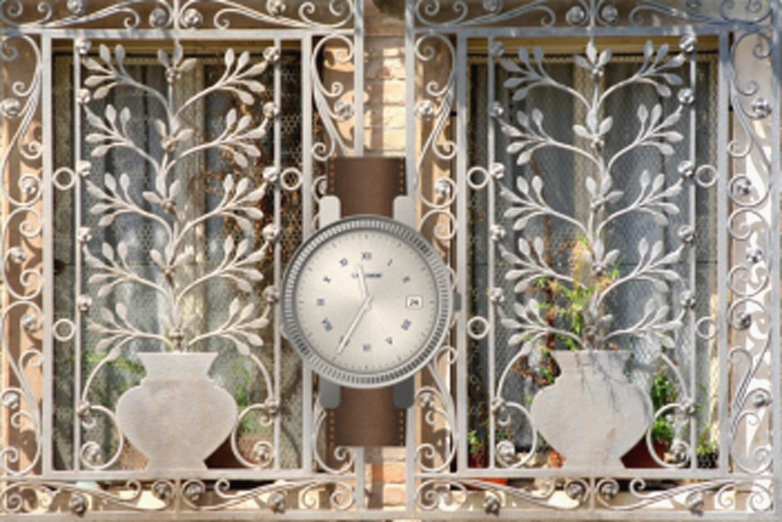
11:35
